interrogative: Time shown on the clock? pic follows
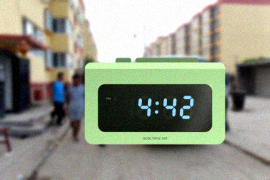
4:42
